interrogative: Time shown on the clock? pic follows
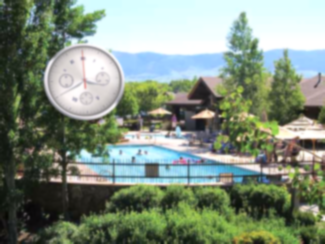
3:40
